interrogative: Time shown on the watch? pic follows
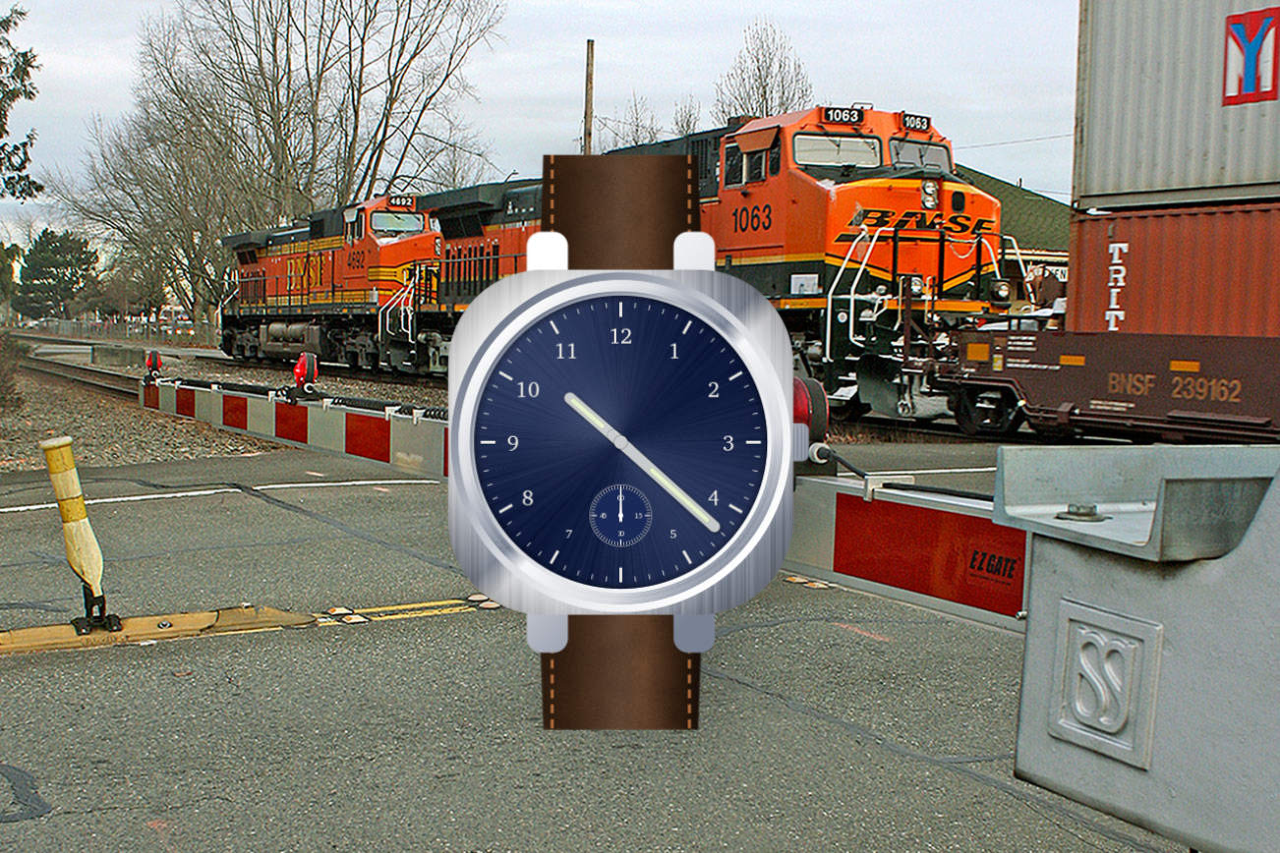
10:22
